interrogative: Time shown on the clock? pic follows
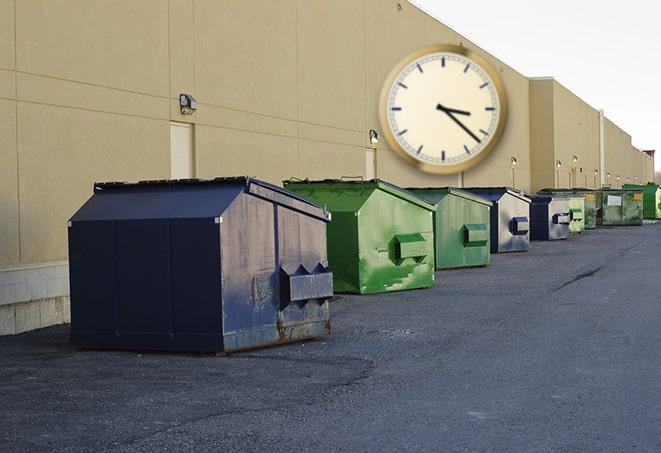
3:22
